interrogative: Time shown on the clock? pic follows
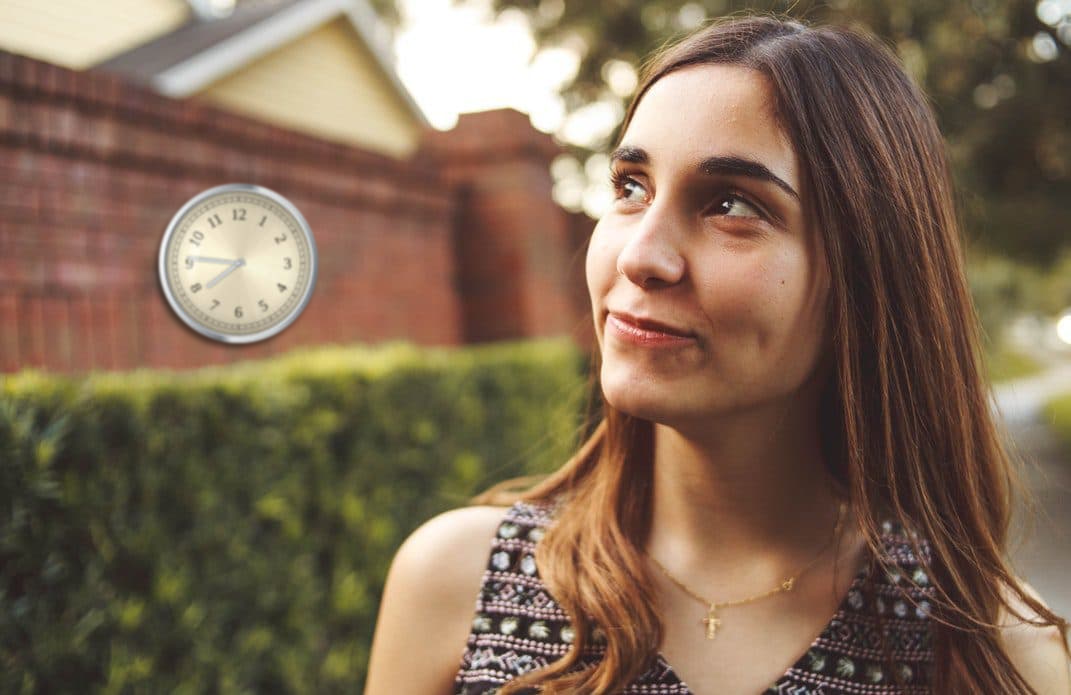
7:46
